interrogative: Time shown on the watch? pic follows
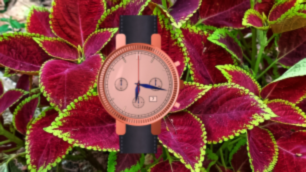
6:17
